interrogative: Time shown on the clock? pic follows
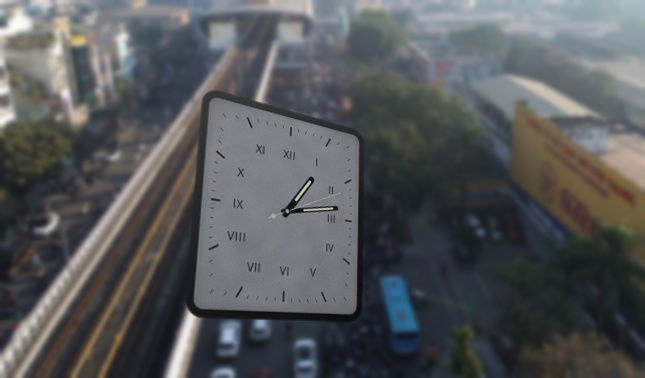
1:13:11
